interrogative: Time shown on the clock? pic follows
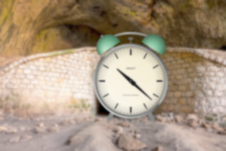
10:22
